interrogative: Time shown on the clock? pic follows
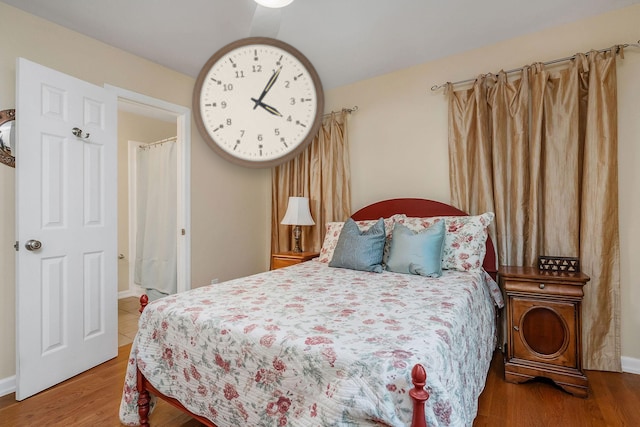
4:06
